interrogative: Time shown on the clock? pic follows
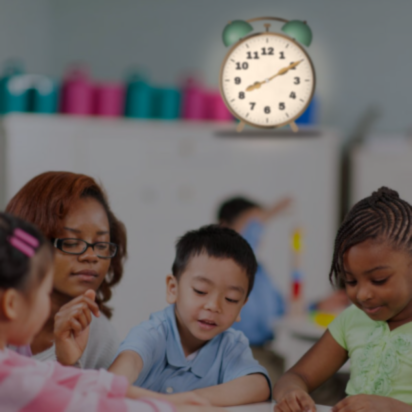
8:10
